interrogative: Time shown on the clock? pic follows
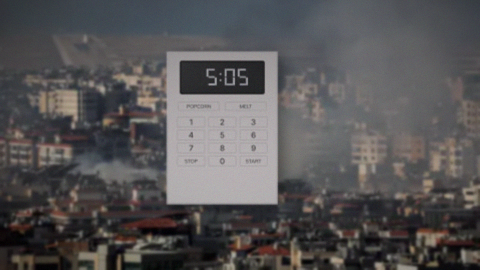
5:05
